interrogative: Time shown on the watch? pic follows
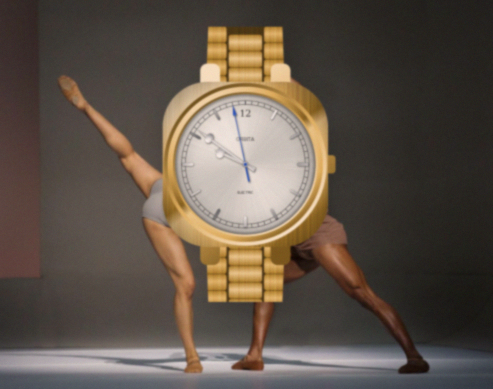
9:50:58
